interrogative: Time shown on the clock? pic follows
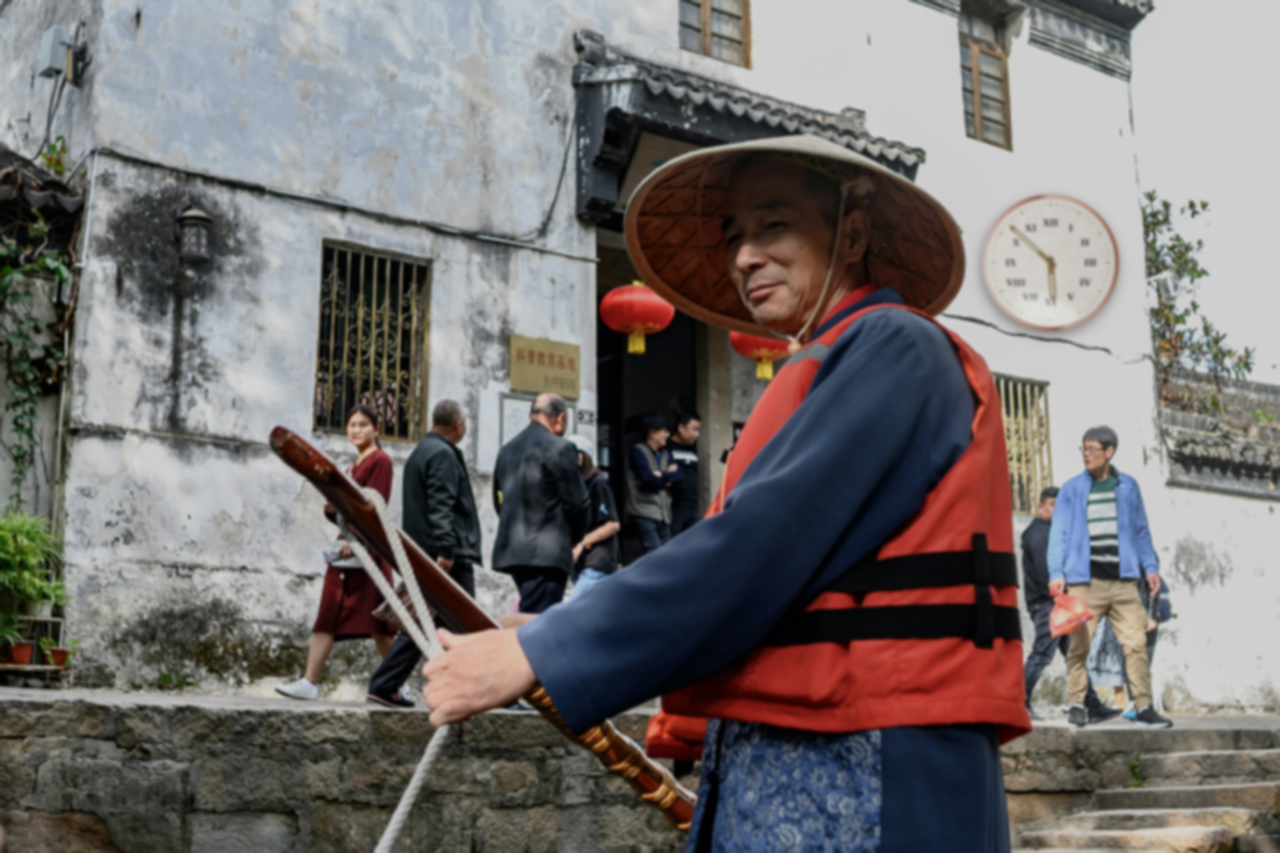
5:52
